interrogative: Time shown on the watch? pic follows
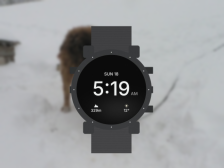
5:19
